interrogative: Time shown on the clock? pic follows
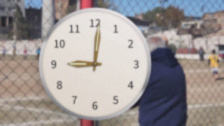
9:01
